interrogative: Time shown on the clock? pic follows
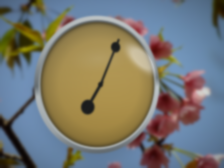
7:04
